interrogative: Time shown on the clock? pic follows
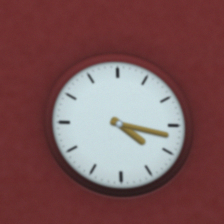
4:17
